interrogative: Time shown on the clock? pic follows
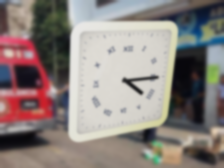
4:15
